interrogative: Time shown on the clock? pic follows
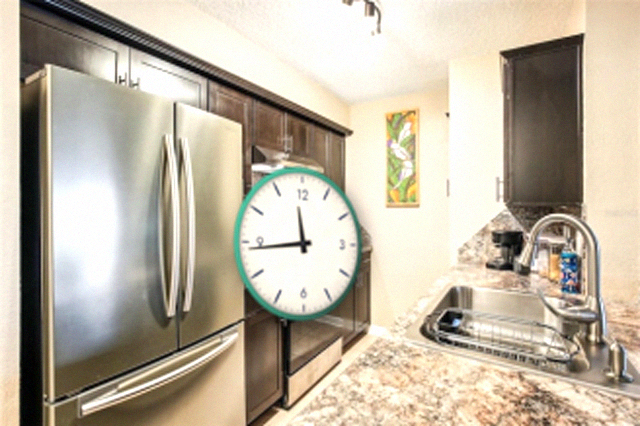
11:44
